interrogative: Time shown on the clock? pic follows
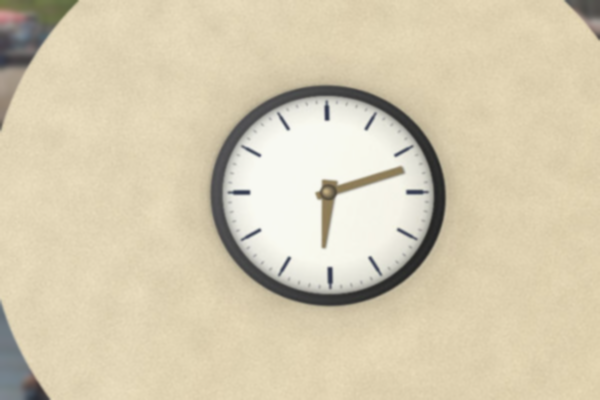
6:12
